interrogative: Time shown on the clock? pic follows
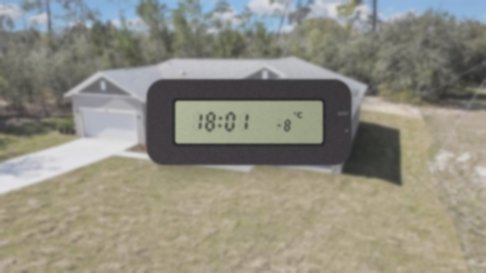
18:01
